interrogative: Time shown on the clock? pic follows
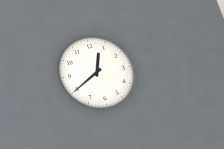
12:40
